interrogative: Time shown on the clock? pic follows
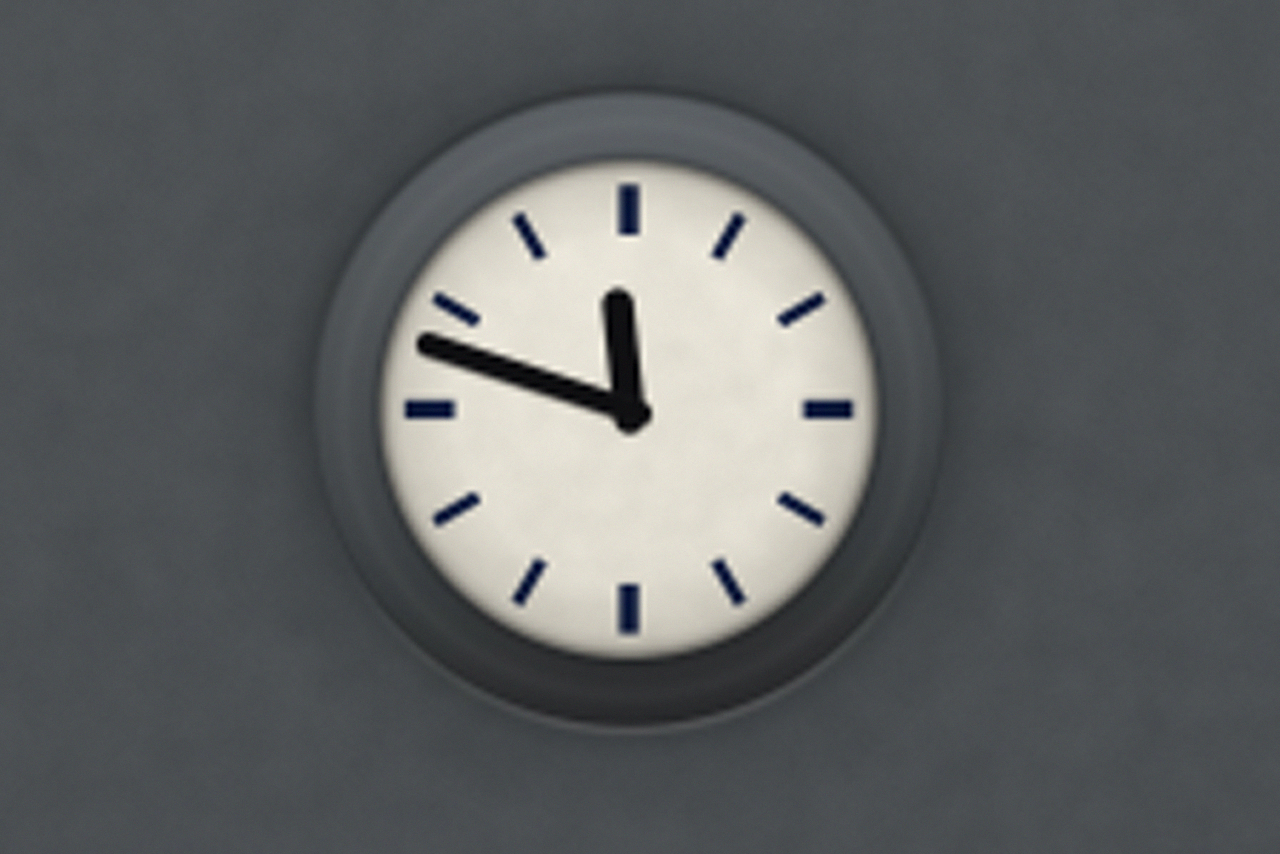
11:48
